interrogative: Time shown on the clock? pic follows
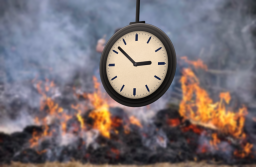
2:52
